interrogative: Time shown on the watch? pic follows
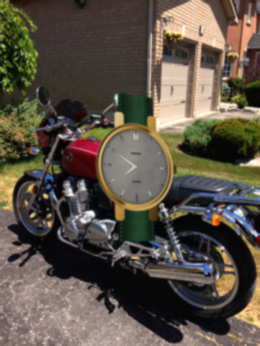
7:50
